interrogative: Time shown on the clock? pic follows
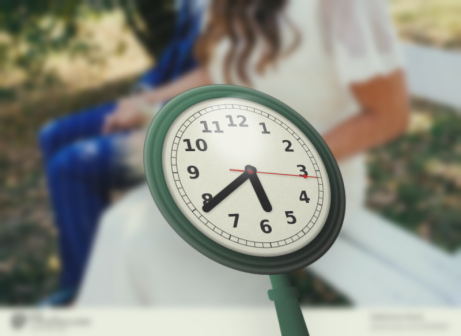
5:39:16
